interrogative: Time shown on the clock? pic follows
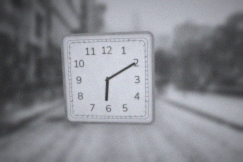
6:10
